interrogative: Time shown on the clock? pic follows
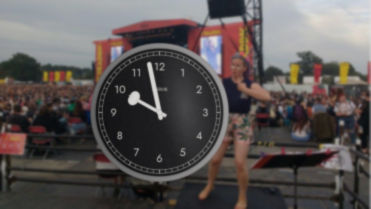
9:58
